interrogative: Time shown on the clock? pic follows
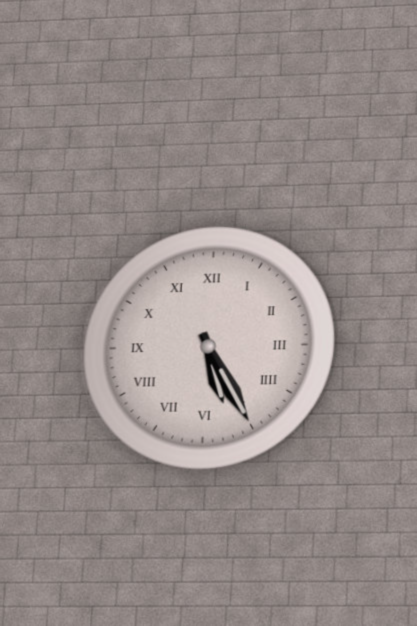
5:25
